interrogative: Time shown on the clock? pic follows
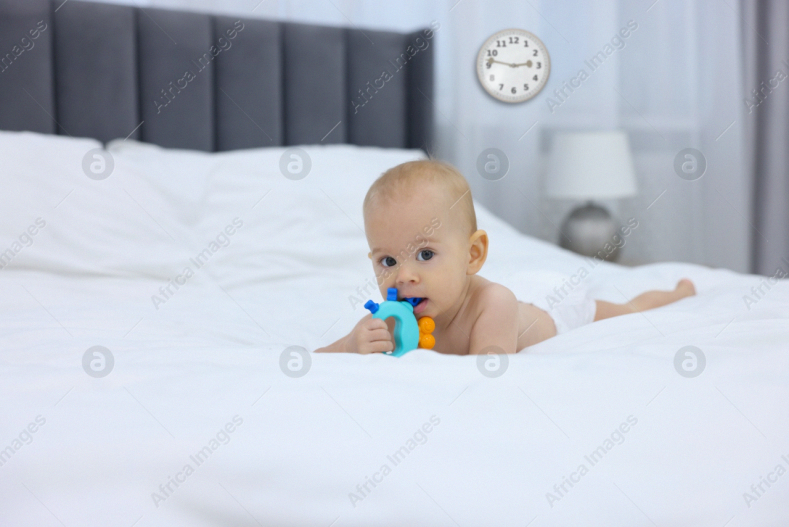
2:47
